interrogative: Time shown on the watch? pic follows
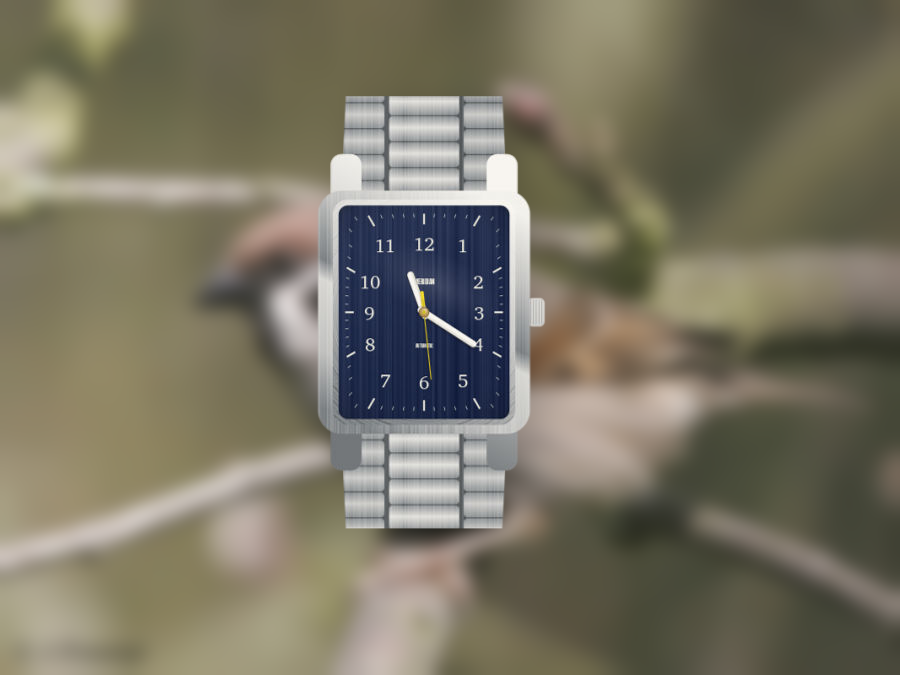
11:20:29
